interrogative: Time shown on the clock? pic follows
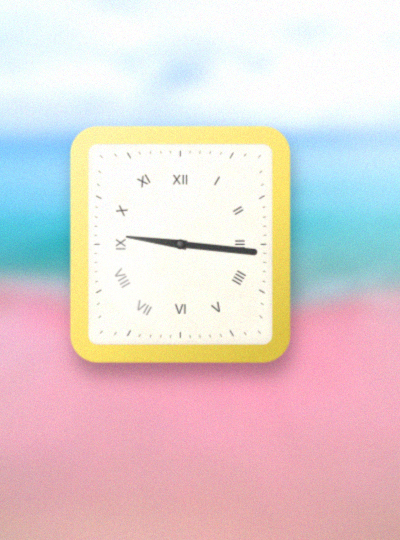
9:16
